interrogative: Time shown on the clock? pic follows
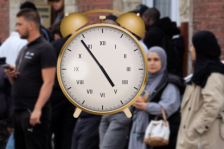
4:54
